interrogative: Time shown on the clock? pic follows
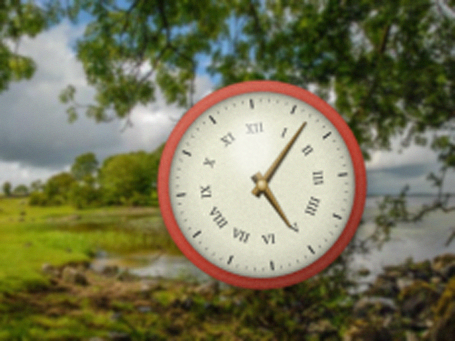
5:07
